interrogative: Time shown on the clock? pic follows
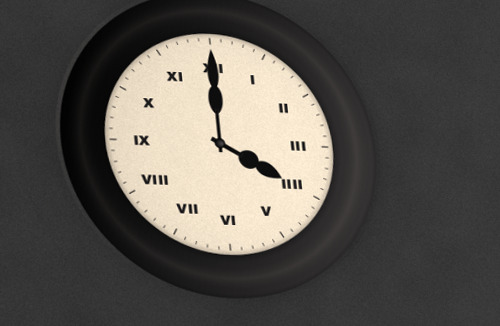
4:00
